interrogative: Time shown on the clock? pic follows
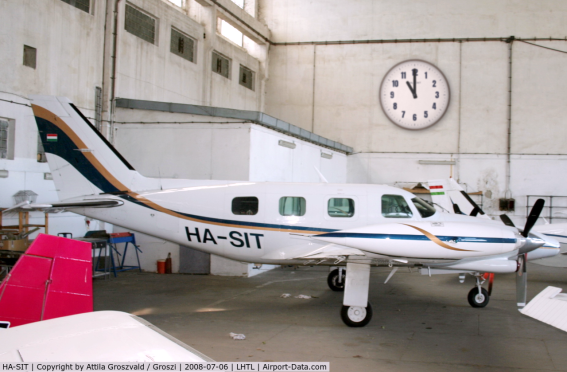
11:00
